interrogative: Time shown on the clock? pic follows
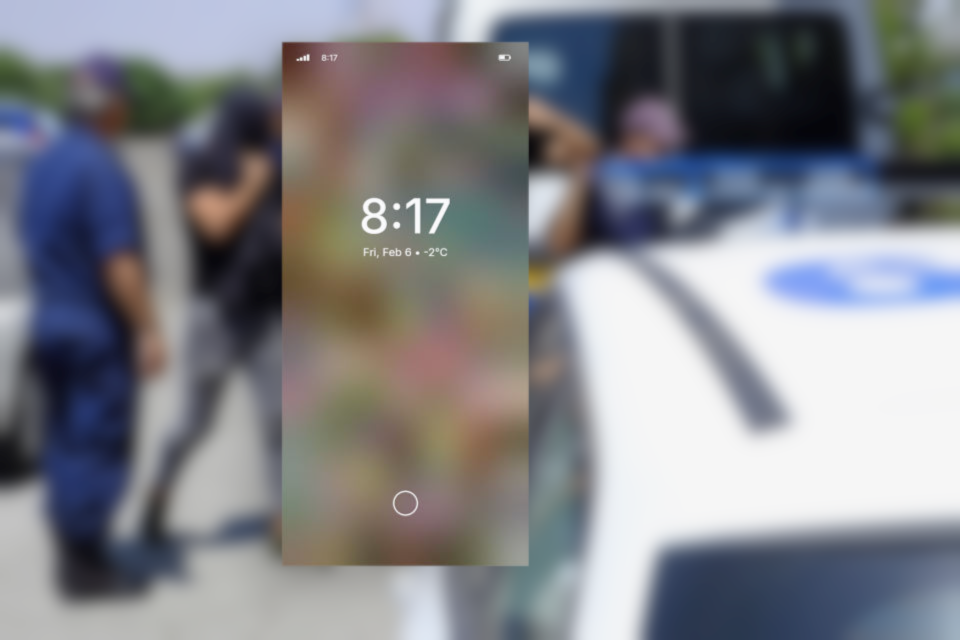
8:17
